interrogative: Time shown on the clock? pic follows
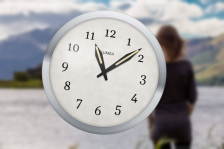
11:08
